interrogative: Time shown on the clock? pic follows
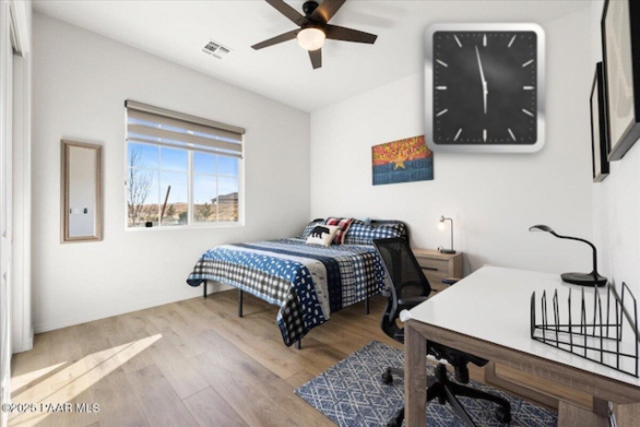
5:58
